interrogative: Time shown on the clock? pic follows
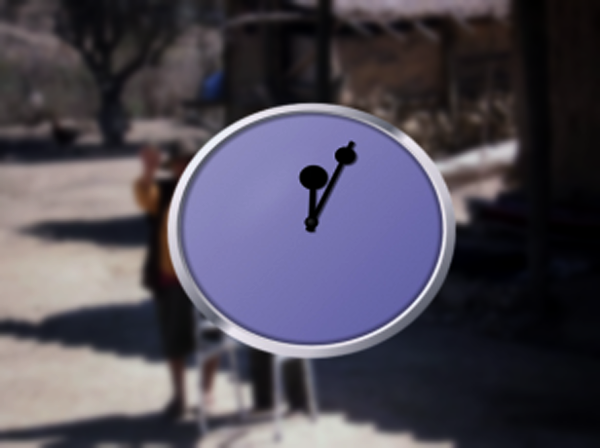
12:04
